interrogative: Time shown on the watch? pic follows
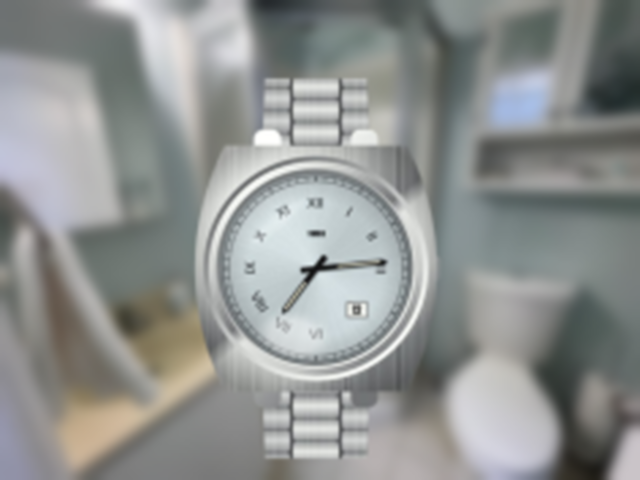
7:14
